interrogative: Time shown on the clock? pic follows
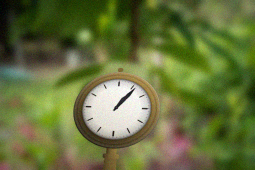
1:06
